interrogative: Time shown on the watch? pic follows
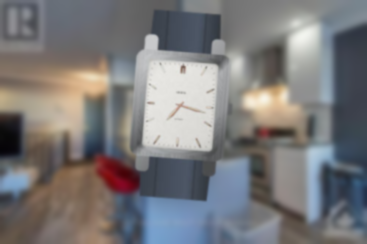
7:17
